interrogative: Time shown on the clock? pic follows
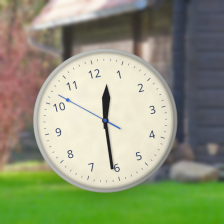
12:30:52
